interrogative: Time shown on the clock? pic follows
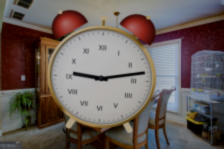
9:13
